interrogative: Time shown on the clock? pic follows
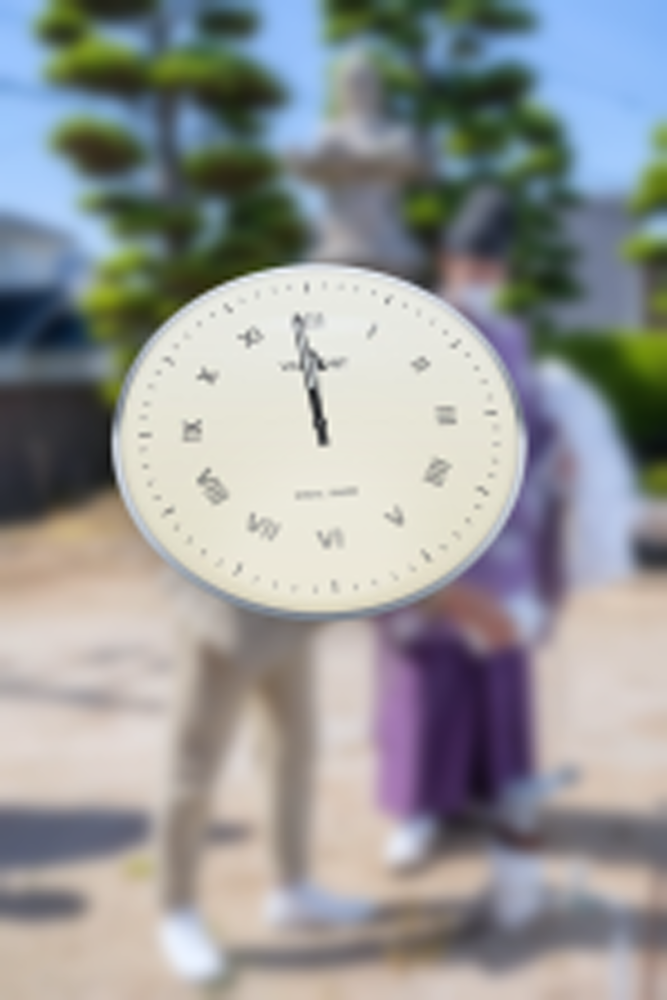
11:59
